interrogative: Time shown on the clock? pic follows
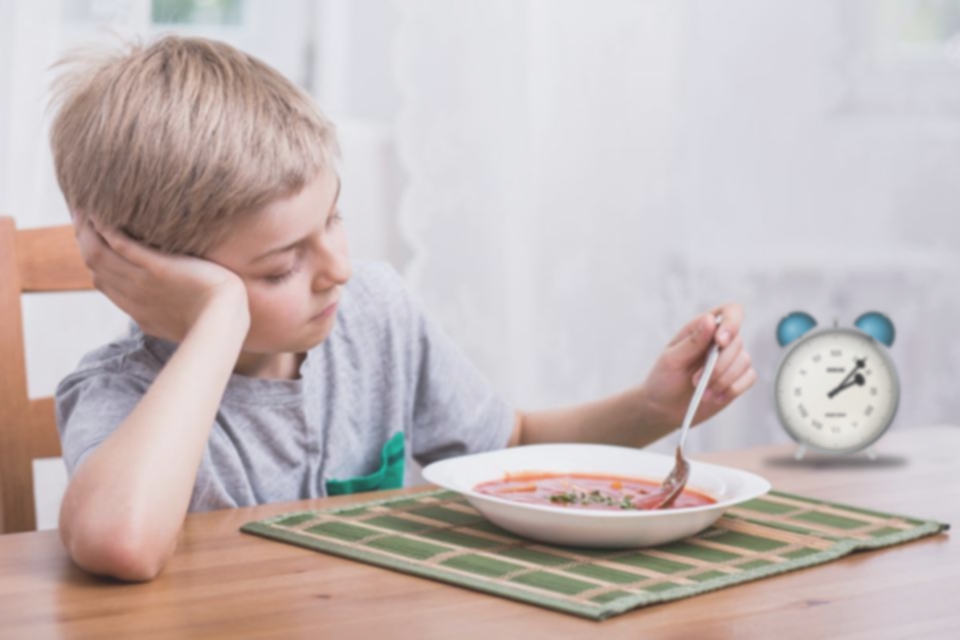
2:07
